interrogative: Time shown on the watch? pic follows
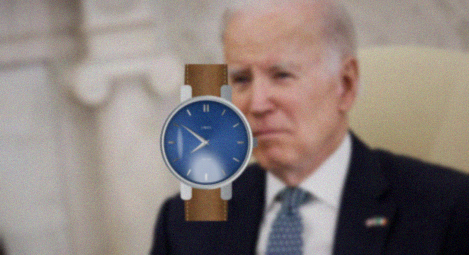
7:51
